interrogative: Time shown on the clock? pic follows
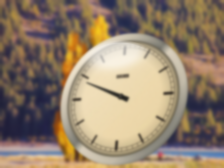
9:49
